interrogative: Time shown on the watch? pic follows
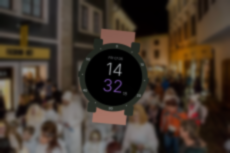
14:32
